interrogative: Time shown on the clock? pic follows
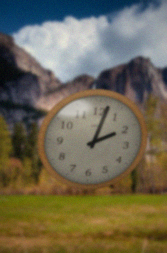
2:02
